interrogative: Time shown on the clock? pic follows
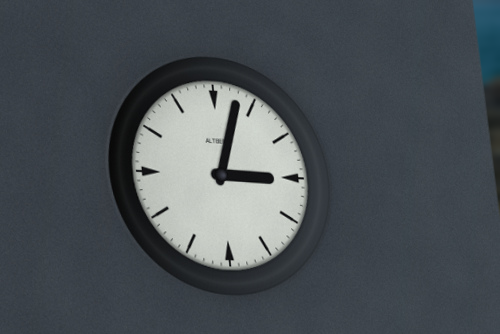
3:03
